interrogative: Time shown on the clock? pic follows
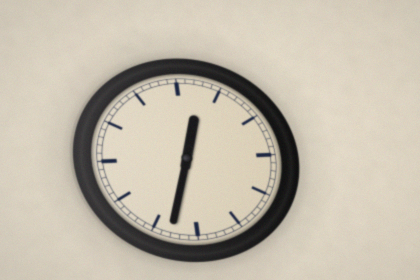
12:33
